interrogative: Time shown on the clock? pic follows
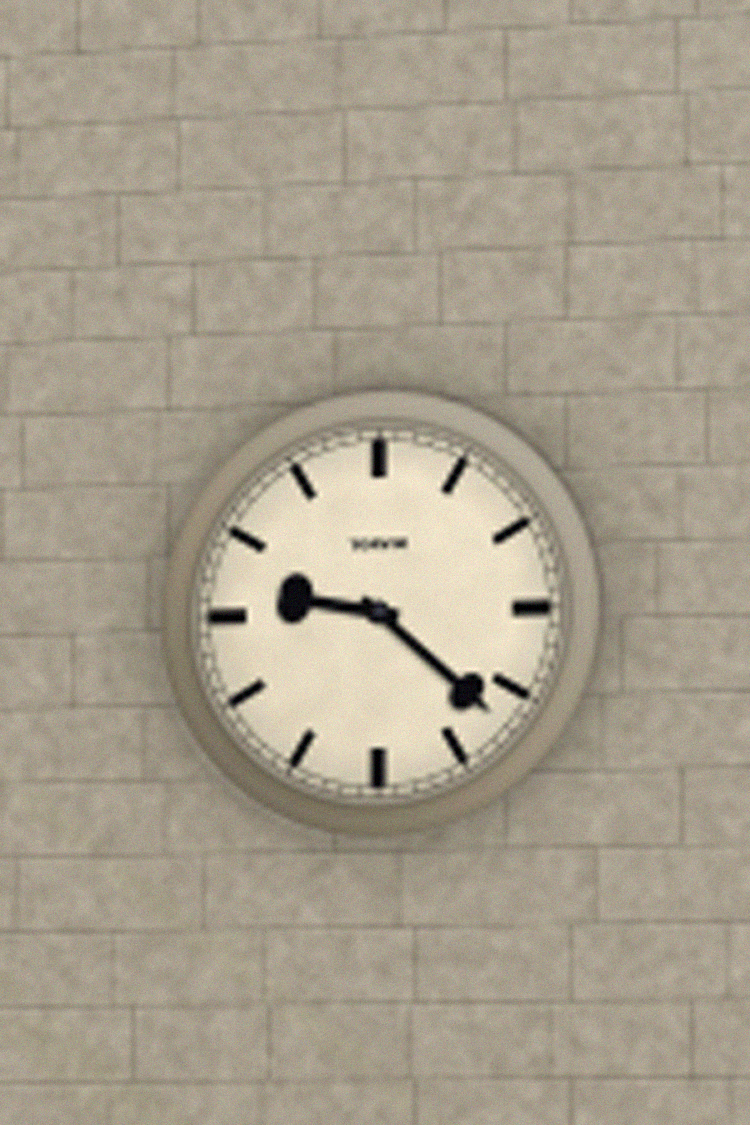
9:22
